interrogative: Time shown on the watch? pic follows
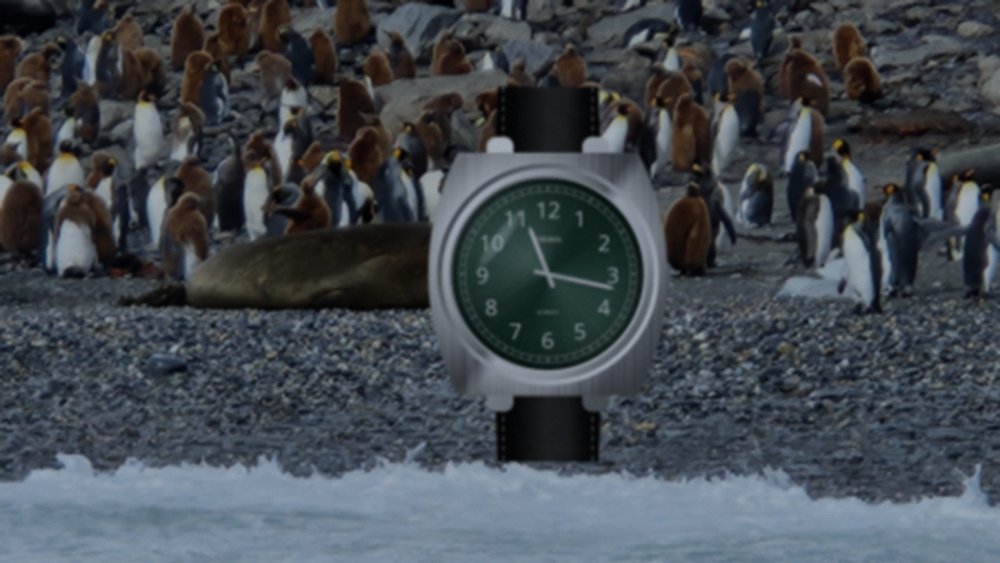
11:17
